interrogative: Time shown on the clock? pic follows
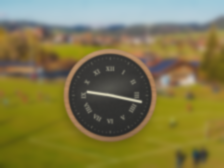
9:17
